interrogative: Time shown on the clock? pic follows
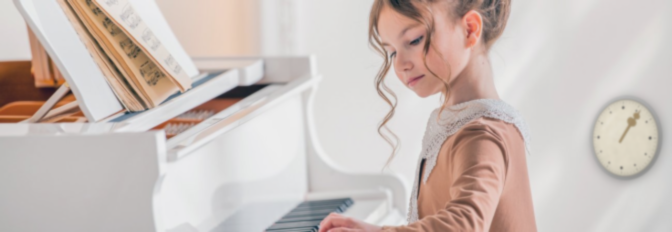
1:06
